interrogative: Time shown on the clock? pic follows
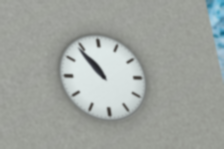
10:54
